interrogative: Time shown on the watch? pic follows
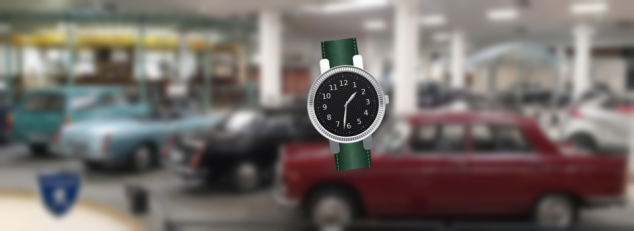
1:32
